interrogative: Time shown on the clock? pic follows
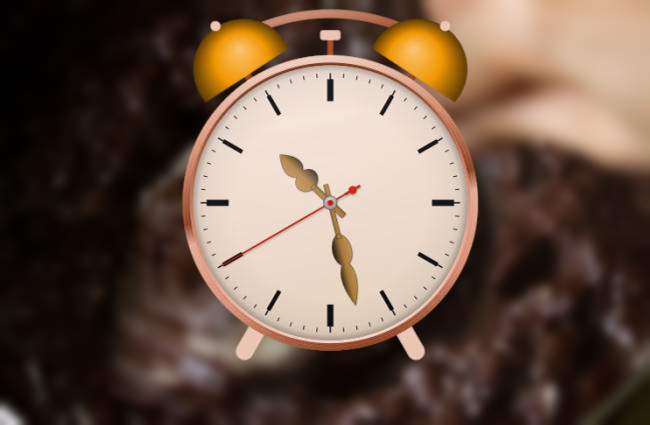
10:27:40
